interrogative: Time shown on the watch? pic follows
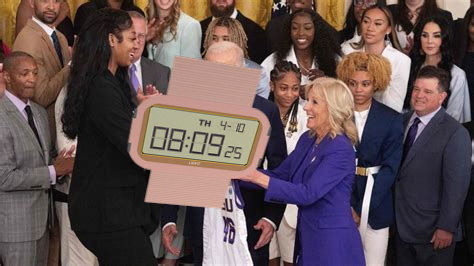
8:09:25
